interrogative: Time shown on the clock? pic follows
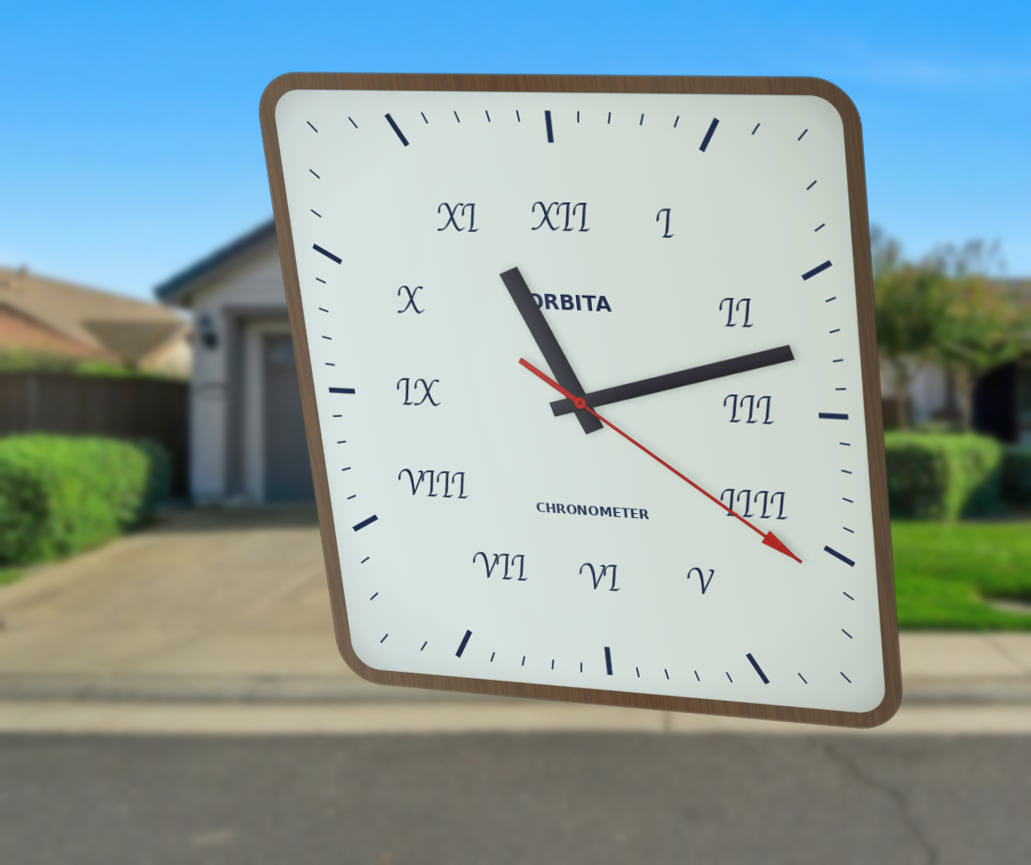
11:12:21
